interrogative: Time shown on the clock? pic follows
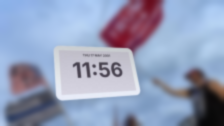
11:56
